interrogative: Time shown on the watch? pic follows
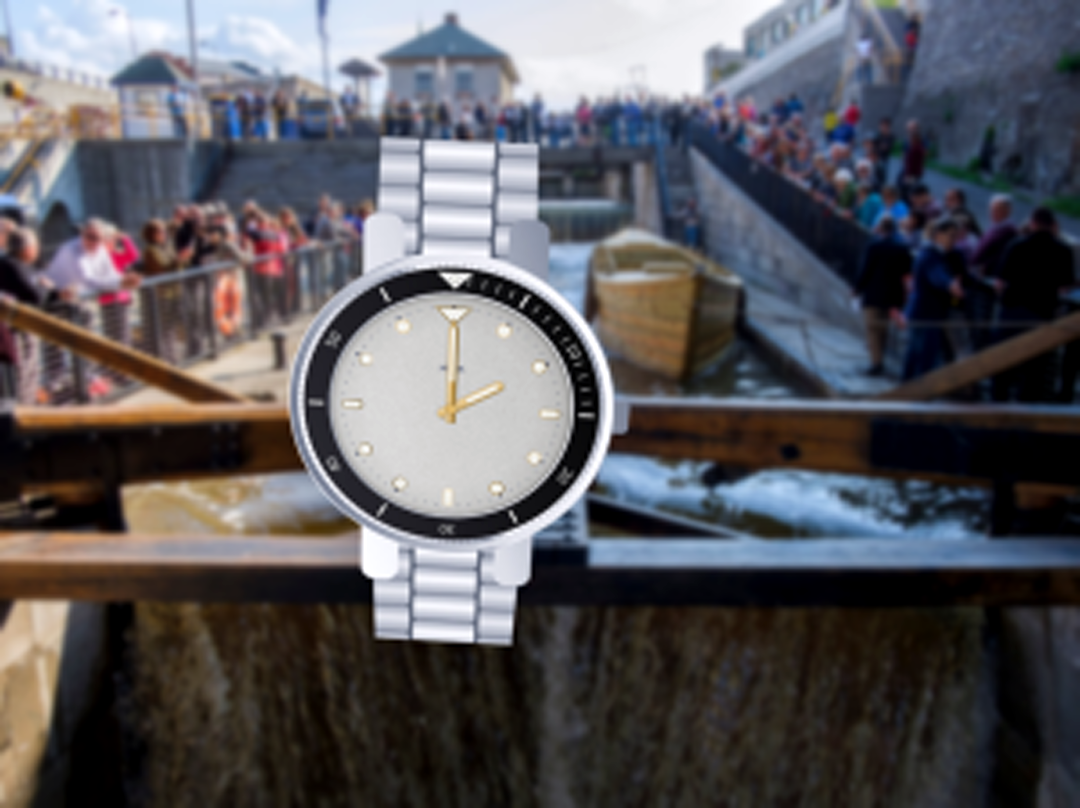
2:00
